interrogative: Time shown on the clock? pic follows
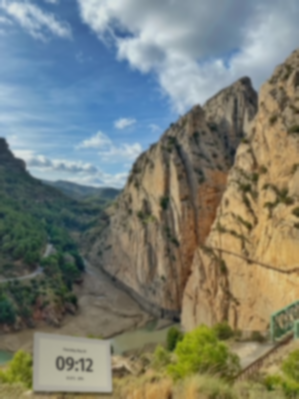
9:12
